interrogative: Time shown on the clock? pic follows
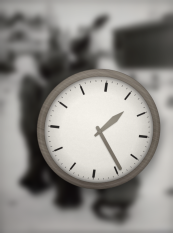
1:24
